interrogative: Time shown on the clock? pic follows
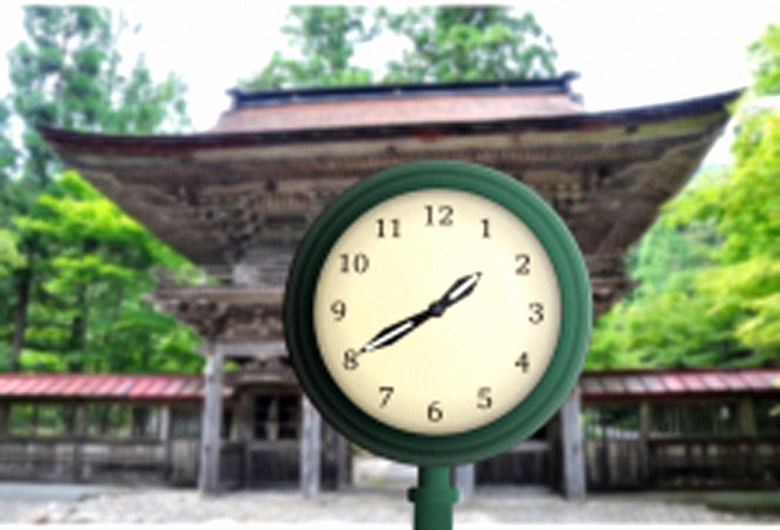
1:40
